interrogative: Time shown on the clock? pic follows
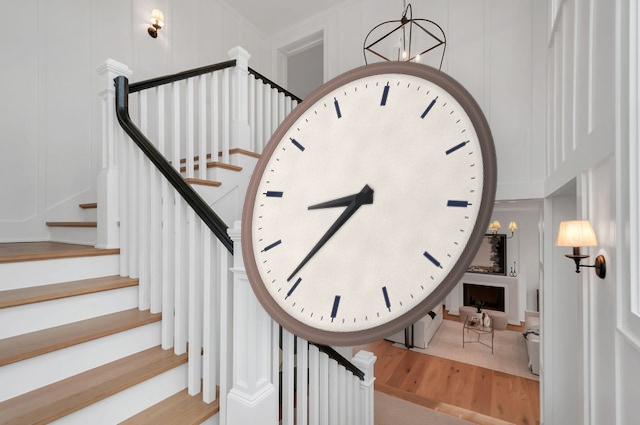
8:36
